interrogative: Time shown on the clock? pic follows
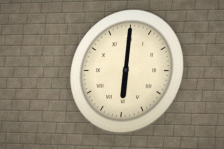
6:00
